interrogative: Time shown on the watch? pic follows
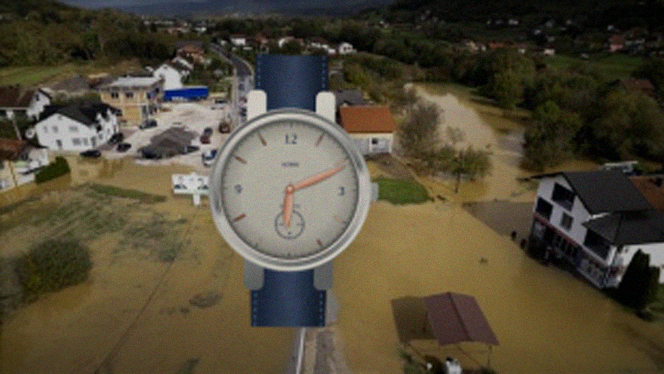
6:11
